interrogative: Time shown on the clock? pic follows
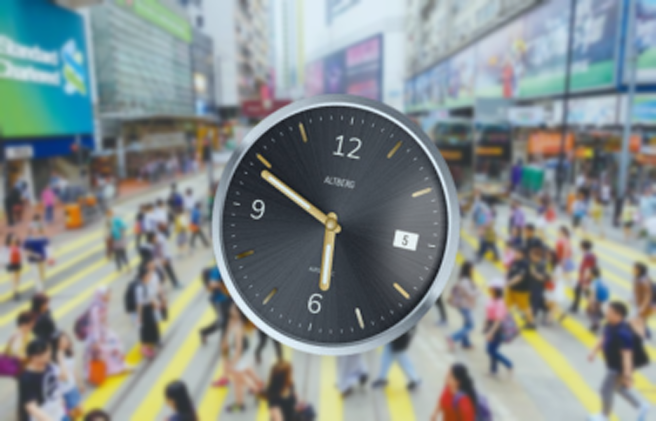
5:49
